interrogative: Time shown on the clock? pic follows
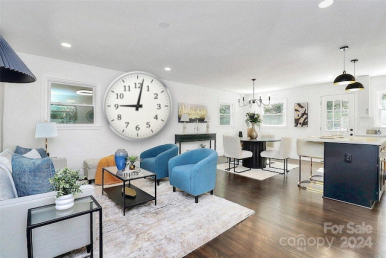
9:02
